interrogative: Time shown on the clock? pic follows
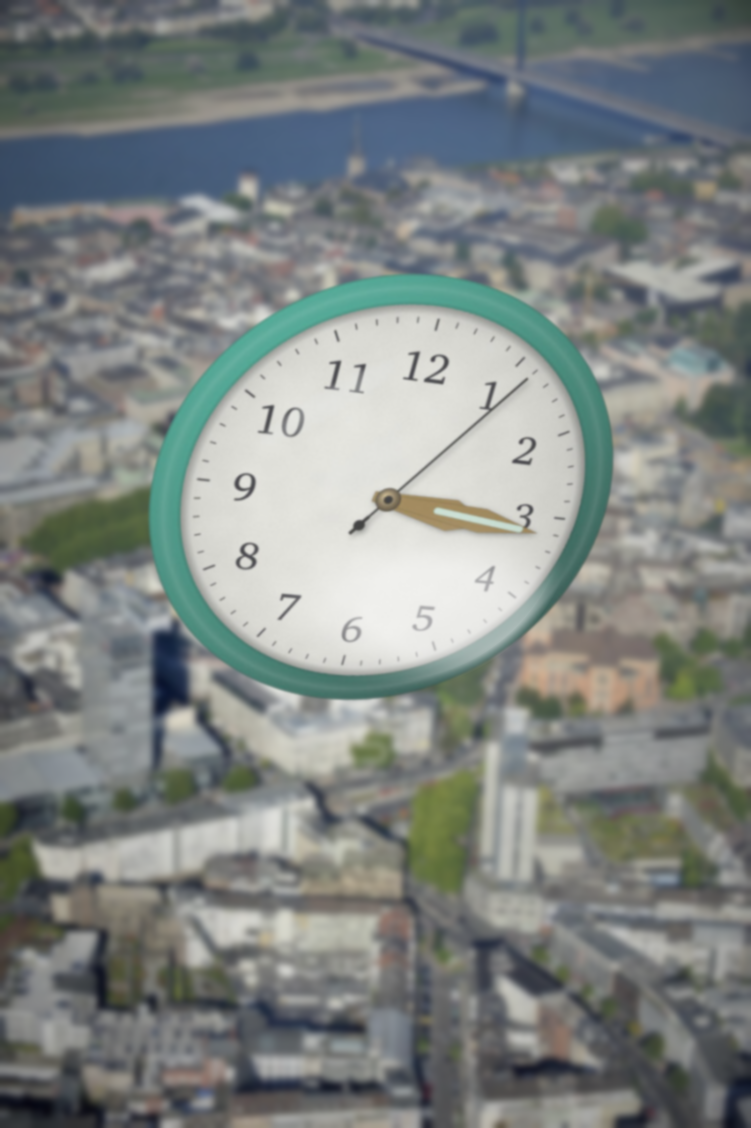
3:16:06
